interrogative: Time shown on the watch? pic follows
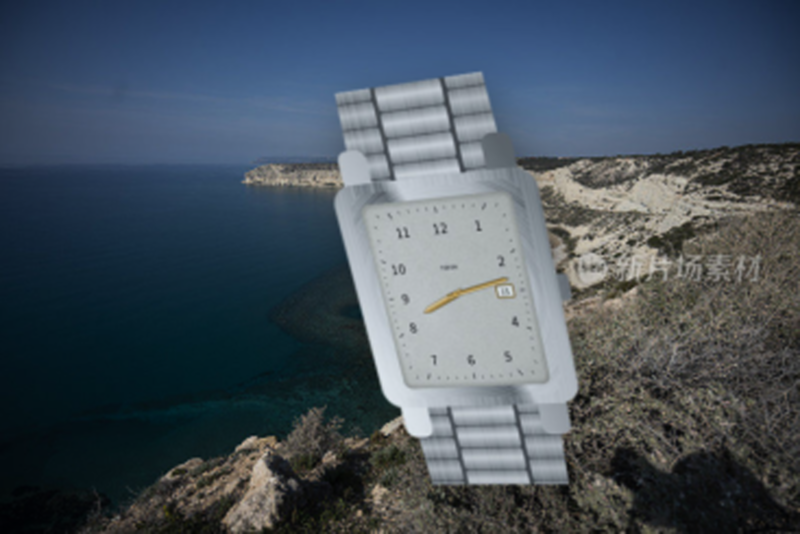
8:13
